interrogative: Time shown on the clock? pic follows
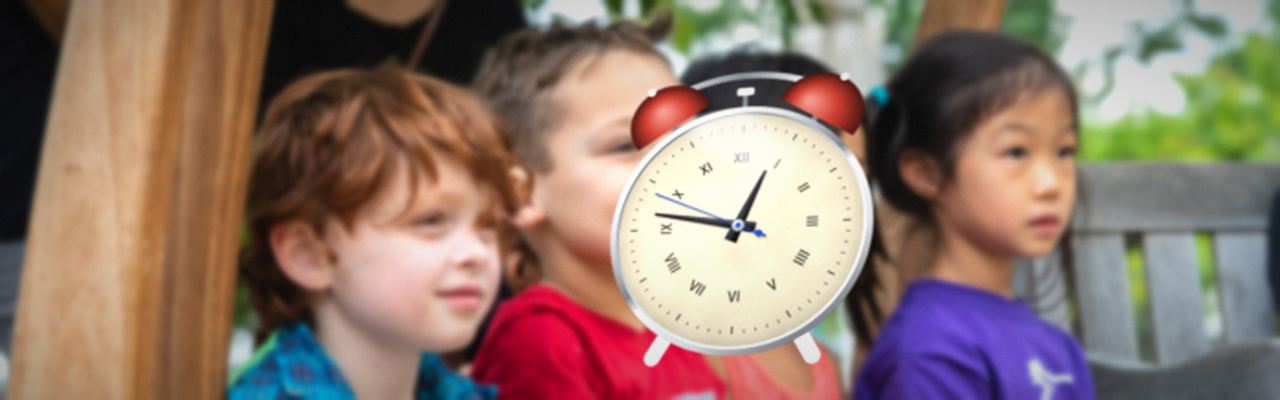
12:46:49
